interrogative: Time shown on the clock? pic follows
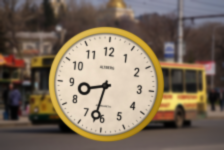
8:32
